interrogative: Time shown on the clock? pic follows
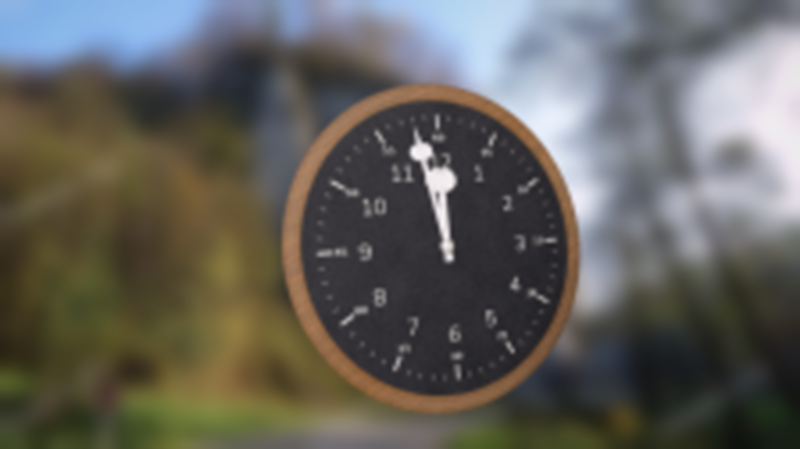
11:58
